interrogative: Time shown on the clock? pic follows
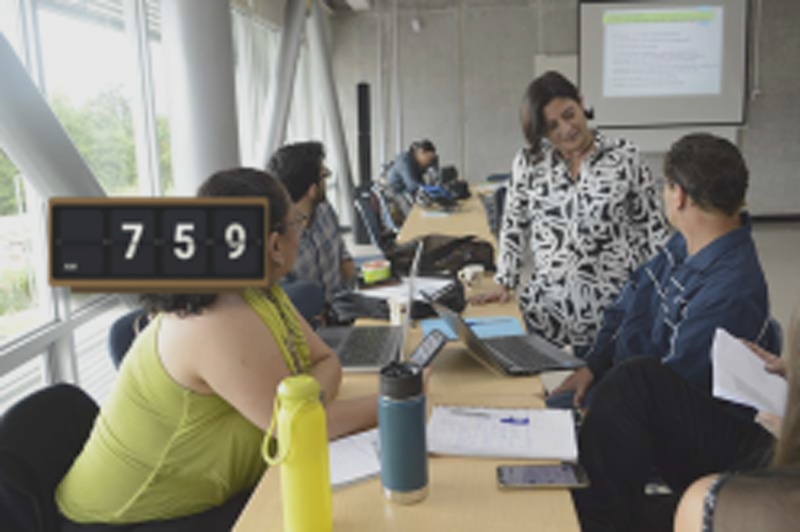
7:59
